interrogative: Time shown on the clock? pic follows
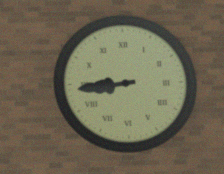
8:44
